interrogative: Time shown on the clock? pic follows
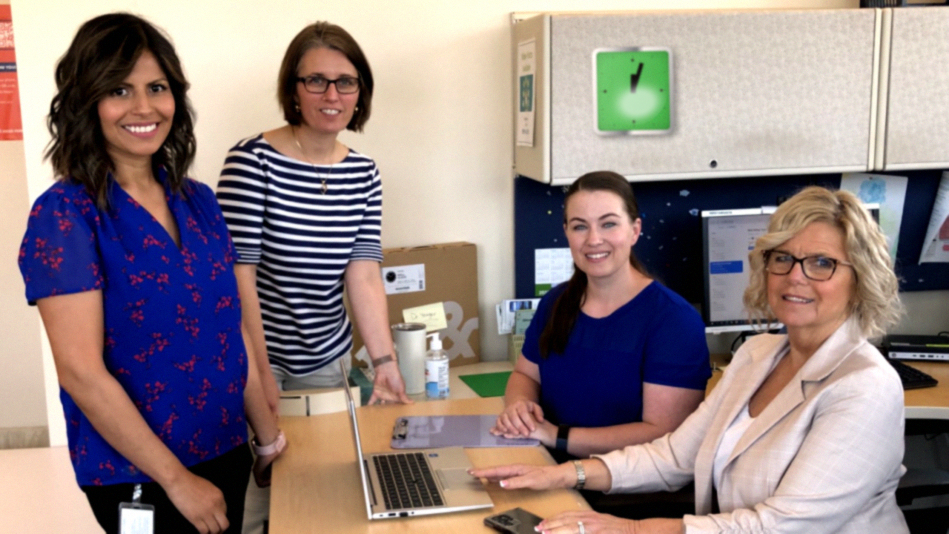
12:03
